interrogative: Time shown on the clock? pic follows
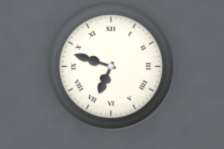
6:48
